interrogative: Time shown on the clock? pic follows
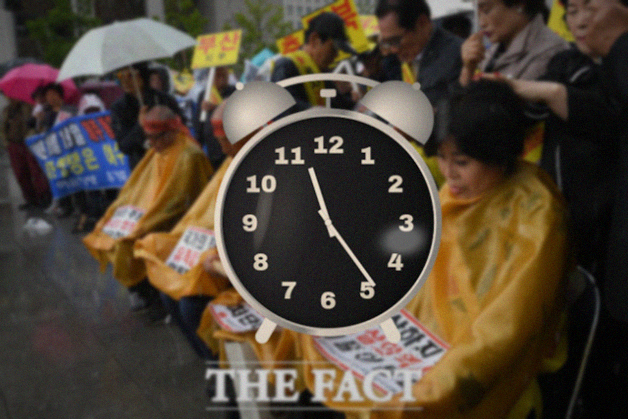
11:24
